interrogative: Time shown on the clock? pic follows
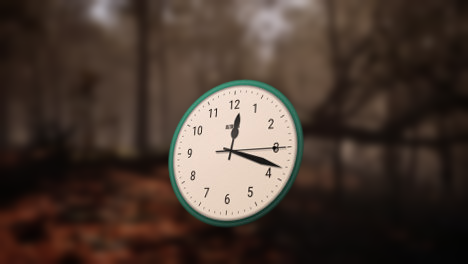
12:18:15
